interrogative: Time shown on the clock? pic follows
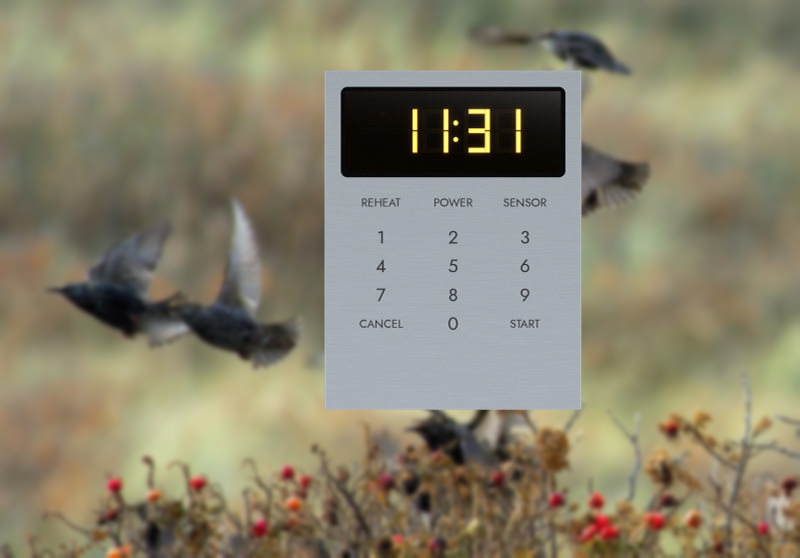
11:31
